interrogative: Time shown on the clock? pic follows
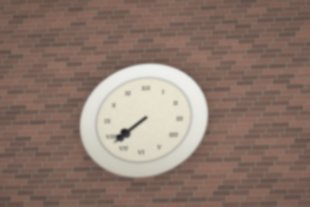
7:38
